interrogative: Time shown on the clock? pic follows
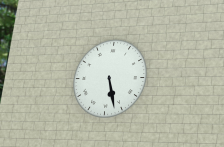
5:27
